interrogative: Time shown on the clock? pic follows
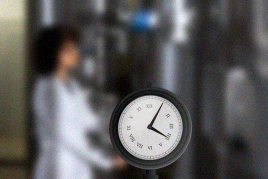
4:05
